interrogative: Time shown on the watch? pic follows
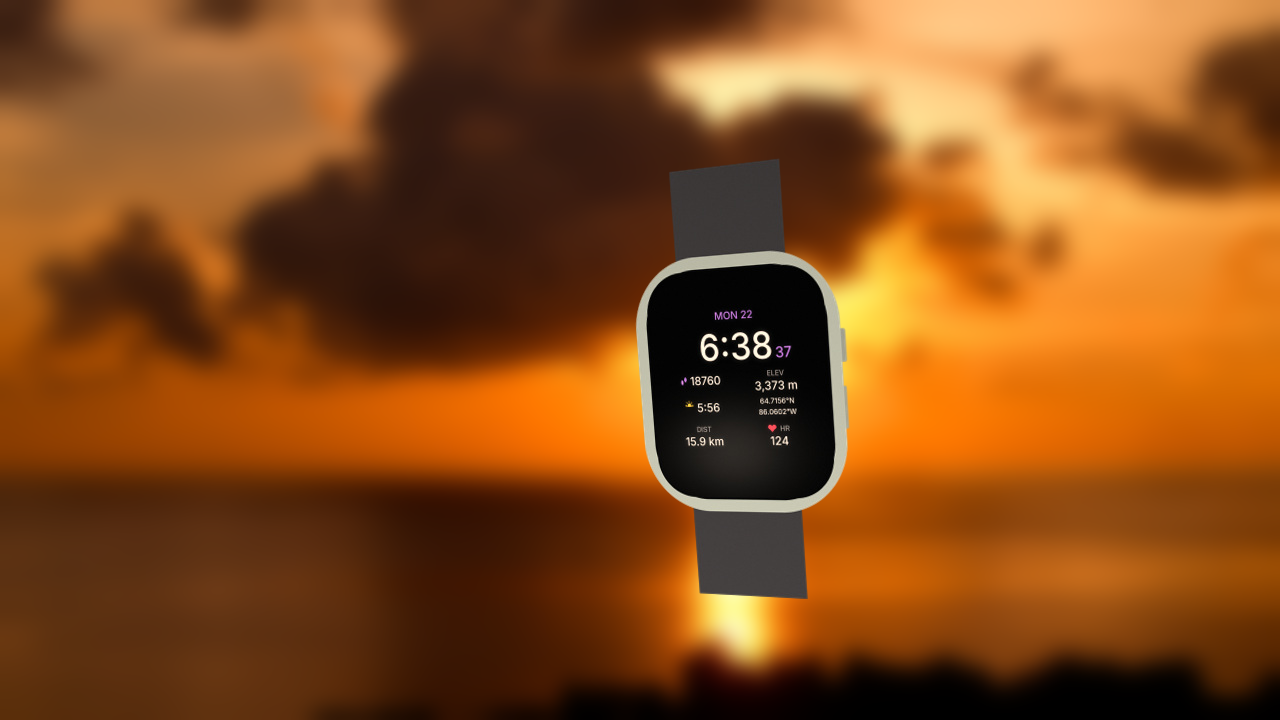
6:38:37
